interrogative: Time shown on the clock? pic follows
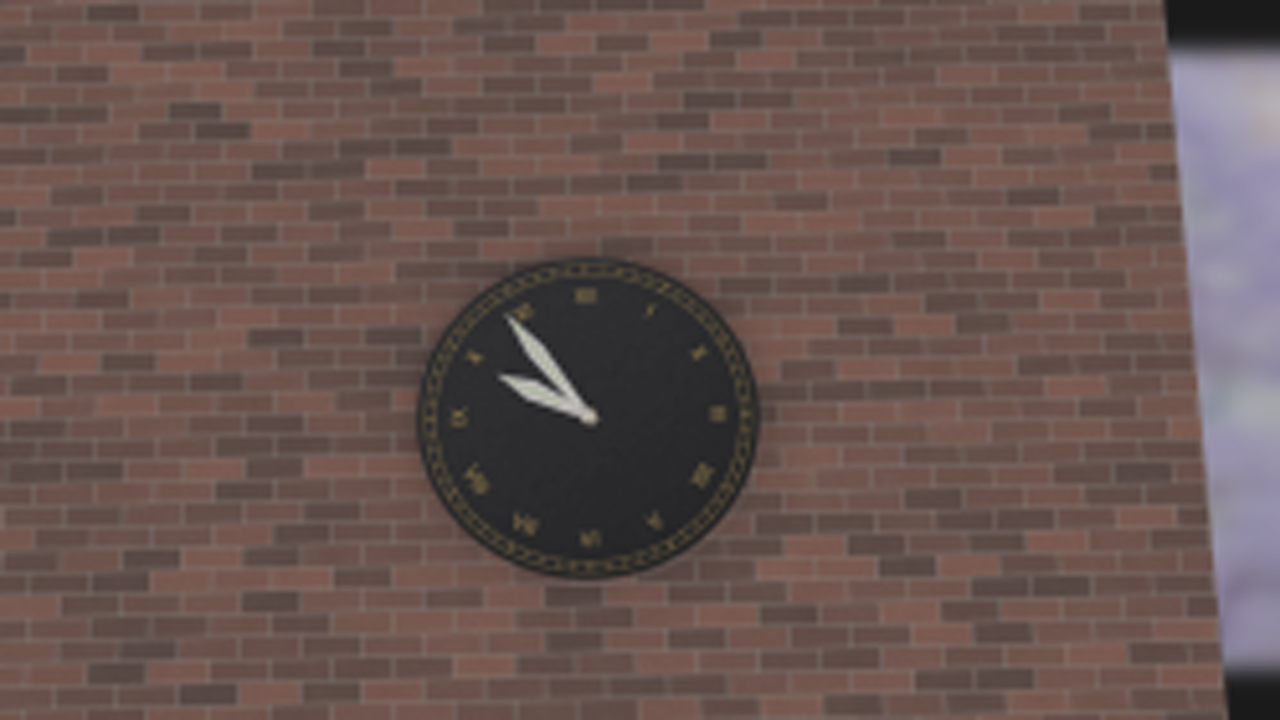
9:54
